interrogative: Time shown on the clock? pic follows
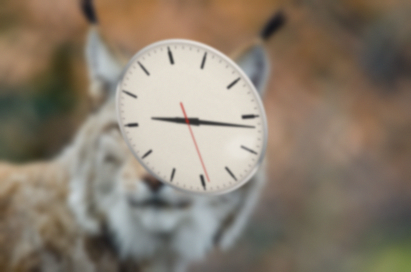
9:16:29
